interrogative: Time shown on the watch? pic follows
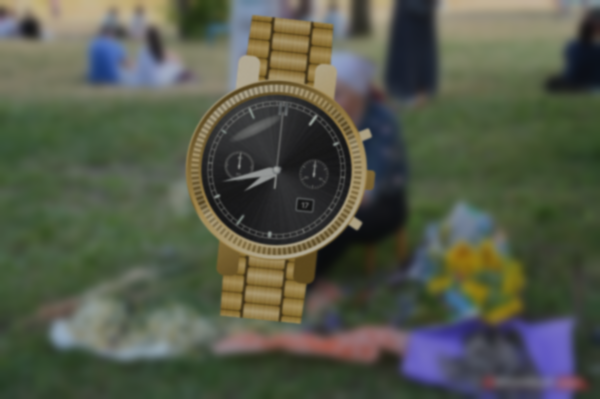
7:42
